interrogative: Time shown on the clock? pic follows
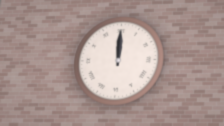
12:00
